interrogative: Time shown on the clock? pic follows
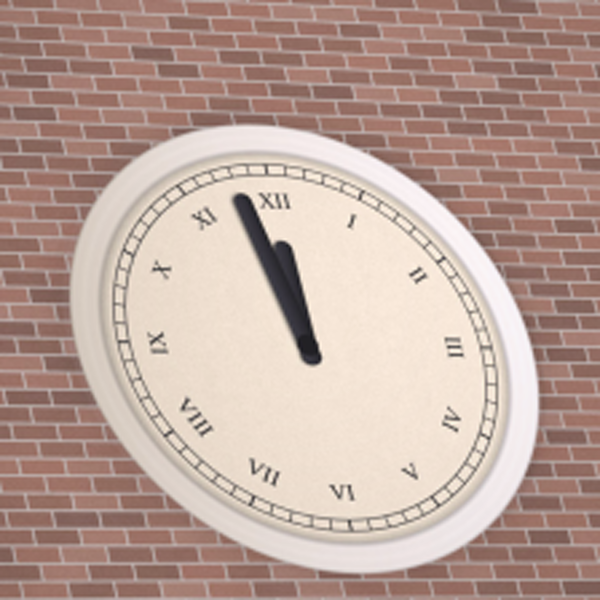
11:58
